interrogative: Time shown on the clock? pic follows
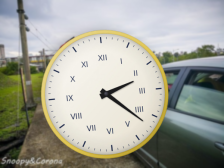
2:22
